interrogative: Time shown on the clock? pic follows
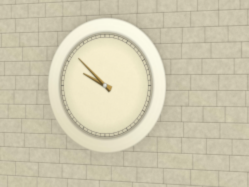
9:52
